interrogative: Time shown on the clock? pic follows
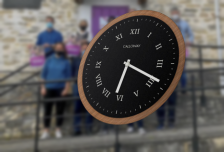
6:19
